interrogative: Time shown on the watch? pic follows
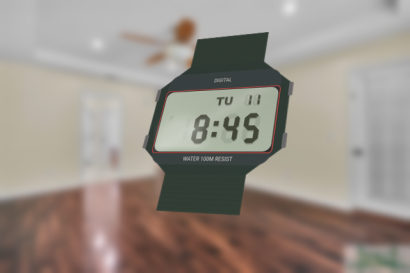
8:45
